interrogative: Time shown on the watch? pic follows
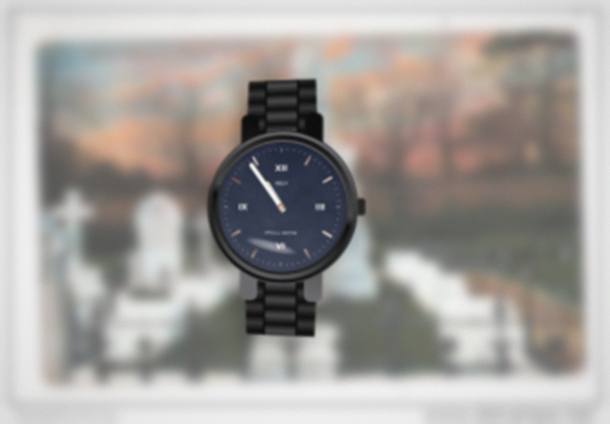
10:54
